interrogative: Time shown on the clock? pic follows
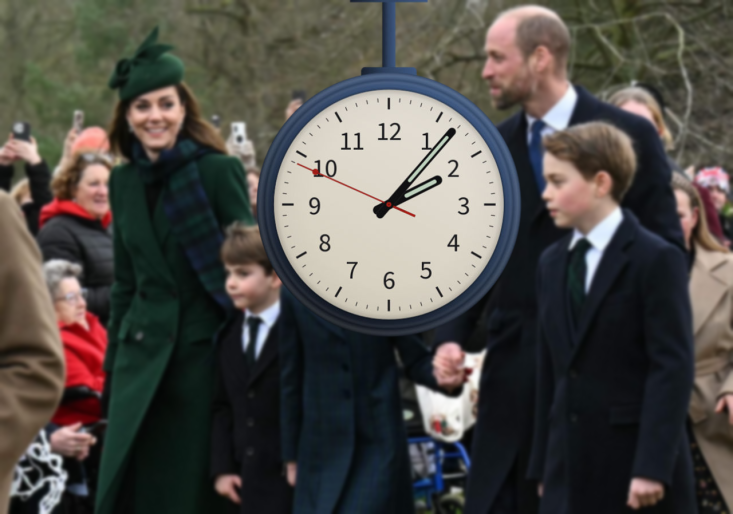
2:06:49
